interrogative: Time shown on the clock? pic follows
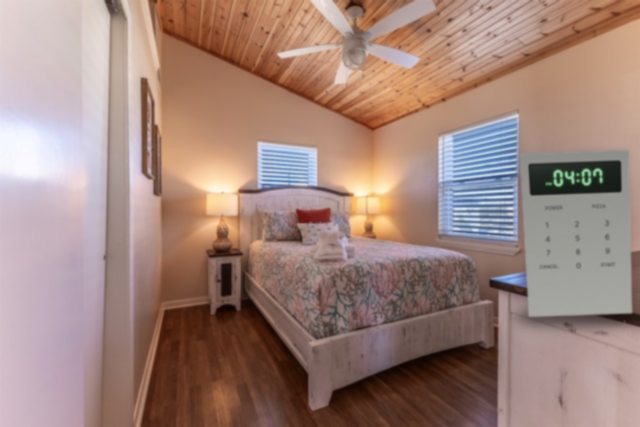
4:07
